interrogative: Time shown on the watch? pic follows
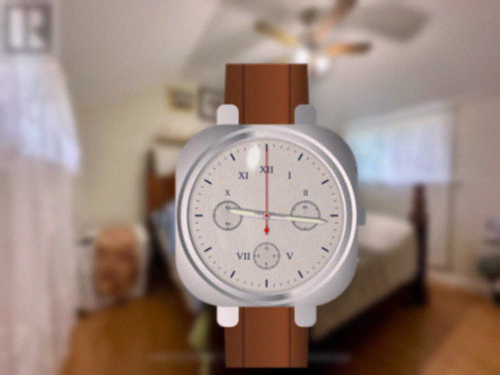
9:16
